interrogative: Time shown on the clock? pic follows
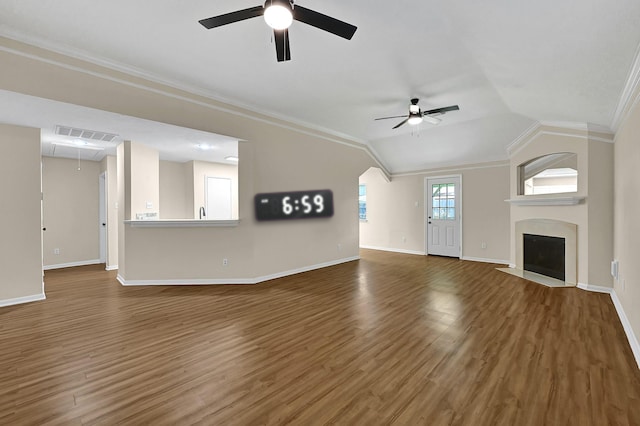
6:59
